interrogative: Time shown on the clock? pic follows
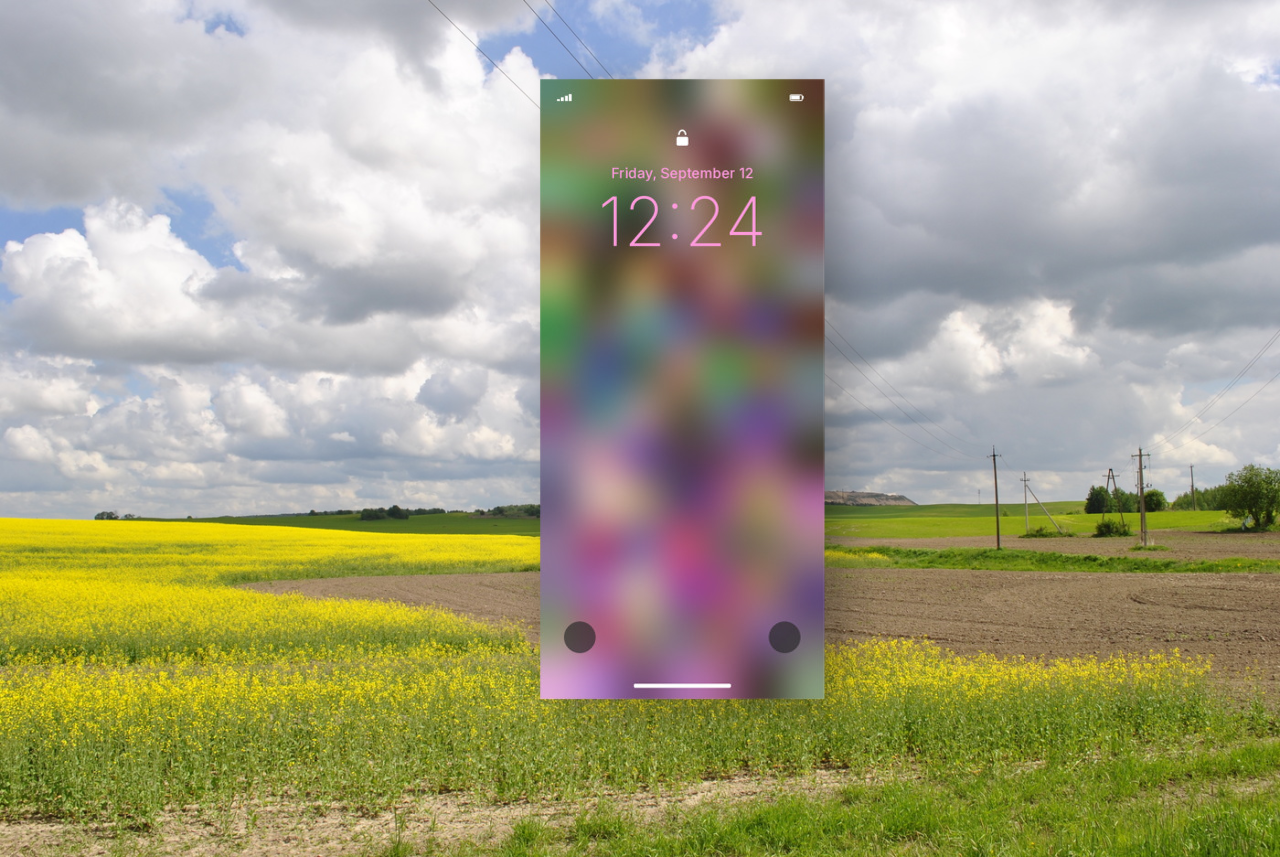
12:24
